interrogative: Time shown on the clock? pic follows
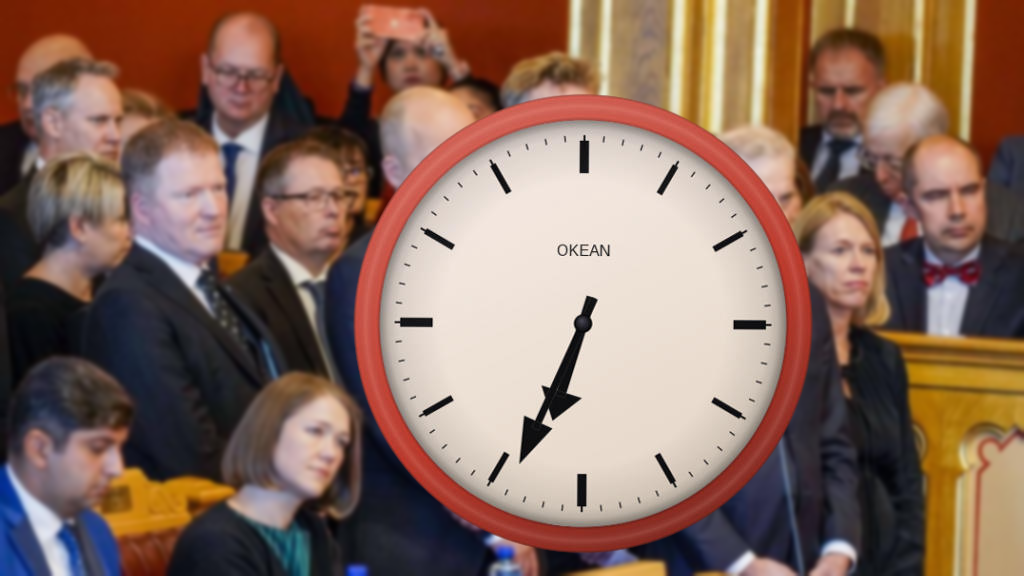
6:34
